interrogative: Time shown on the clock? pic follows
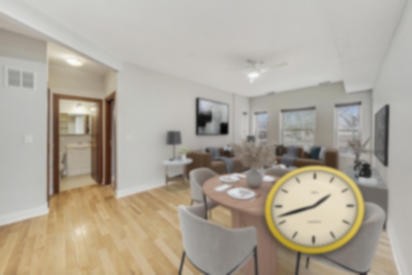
1:42
